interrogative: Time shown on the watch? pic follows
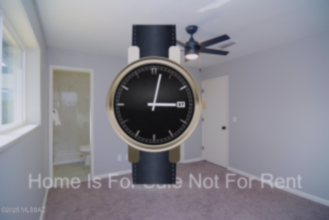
3:02
